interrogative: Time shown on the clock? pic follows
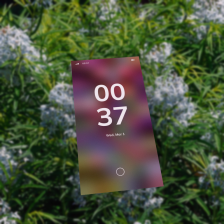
0:37
